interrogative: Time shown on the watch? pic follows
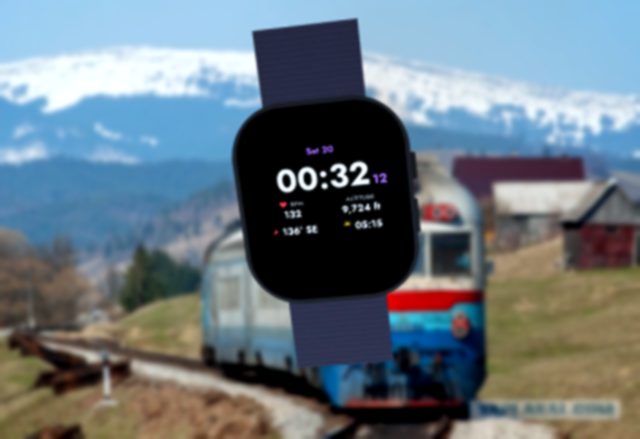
0:32
